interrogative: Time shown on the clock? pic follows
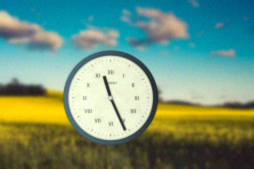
11:26
